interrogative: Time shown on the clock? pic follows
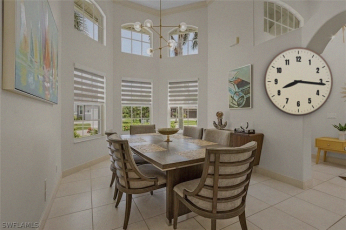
8:16
